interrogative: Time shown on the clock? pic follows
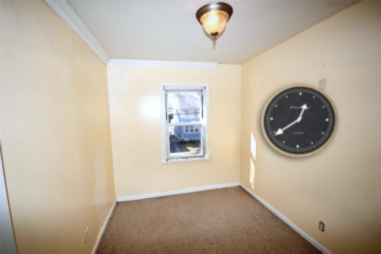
12:39
